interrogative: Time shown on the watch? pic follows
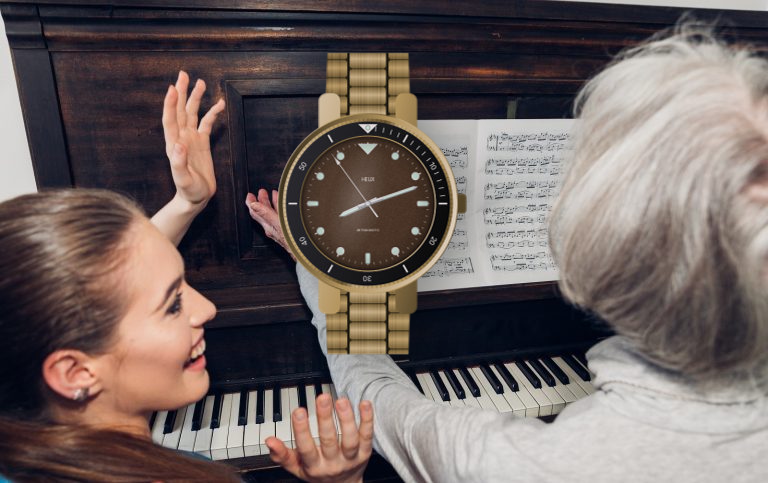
8:11:54
